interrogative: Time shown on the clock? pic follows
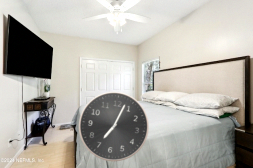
7:03
